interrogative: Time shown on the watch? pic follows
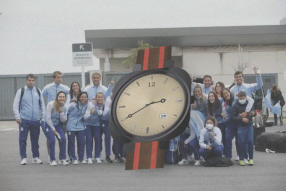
2:40
